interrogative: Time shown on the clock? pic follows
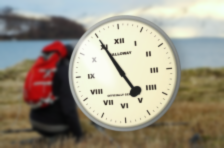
4:55
